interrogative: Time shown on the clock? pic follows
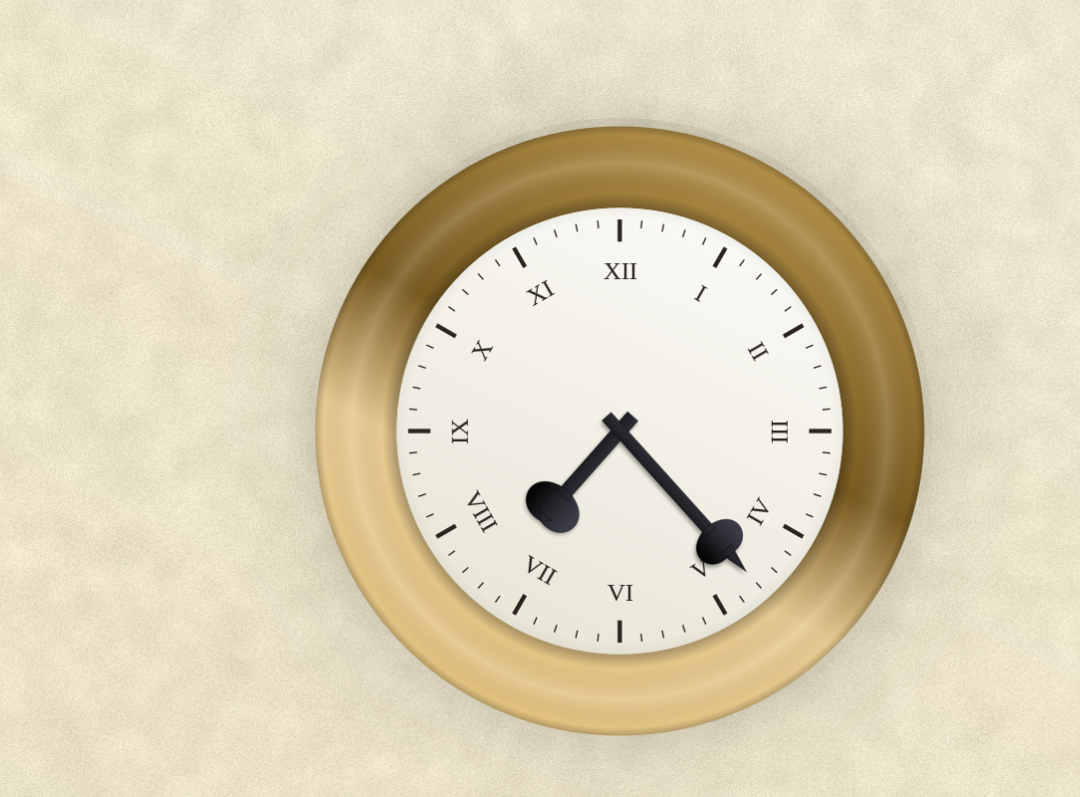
7:23
